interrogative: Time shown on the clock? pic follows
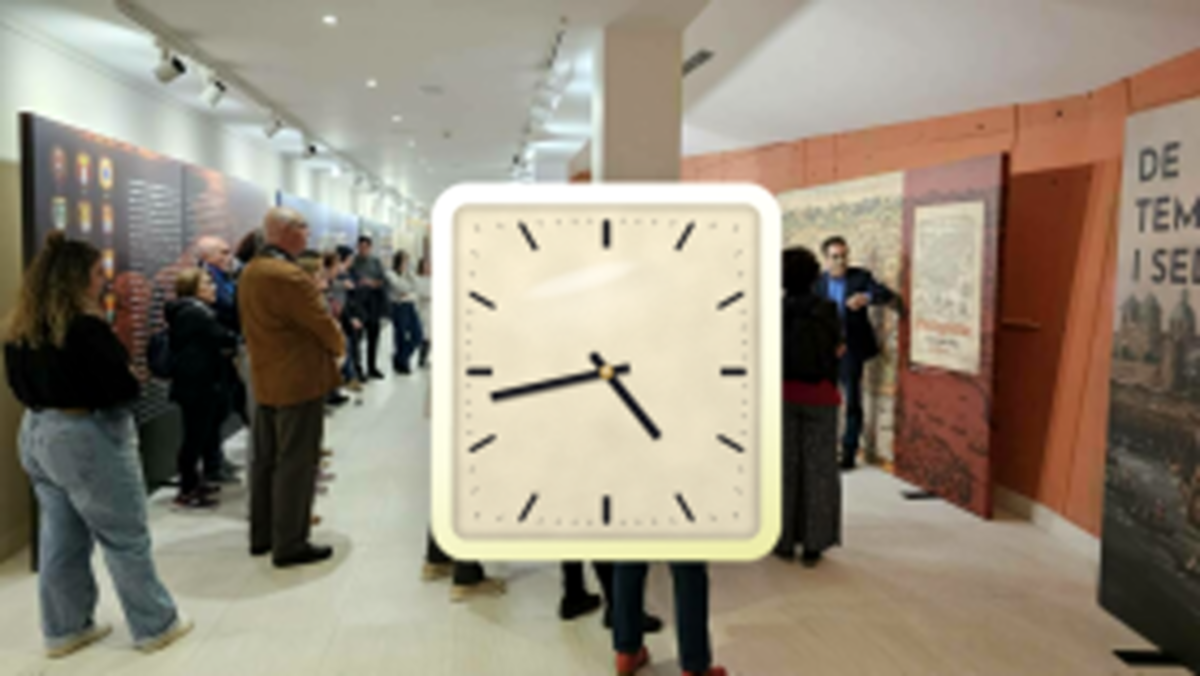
4:43
